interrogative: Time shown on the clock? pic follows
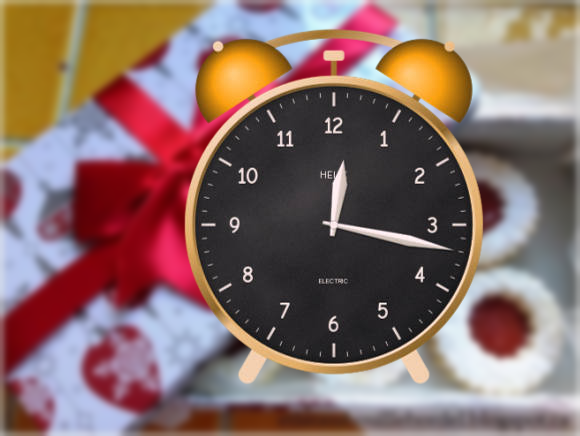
12:17
